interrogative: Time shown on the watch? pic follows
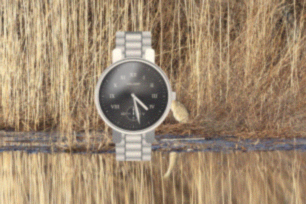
4:28
